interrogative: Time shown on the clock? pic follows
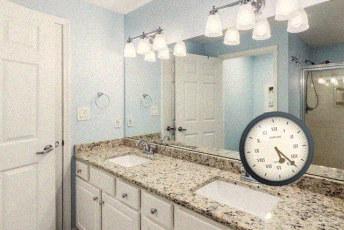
5:23
